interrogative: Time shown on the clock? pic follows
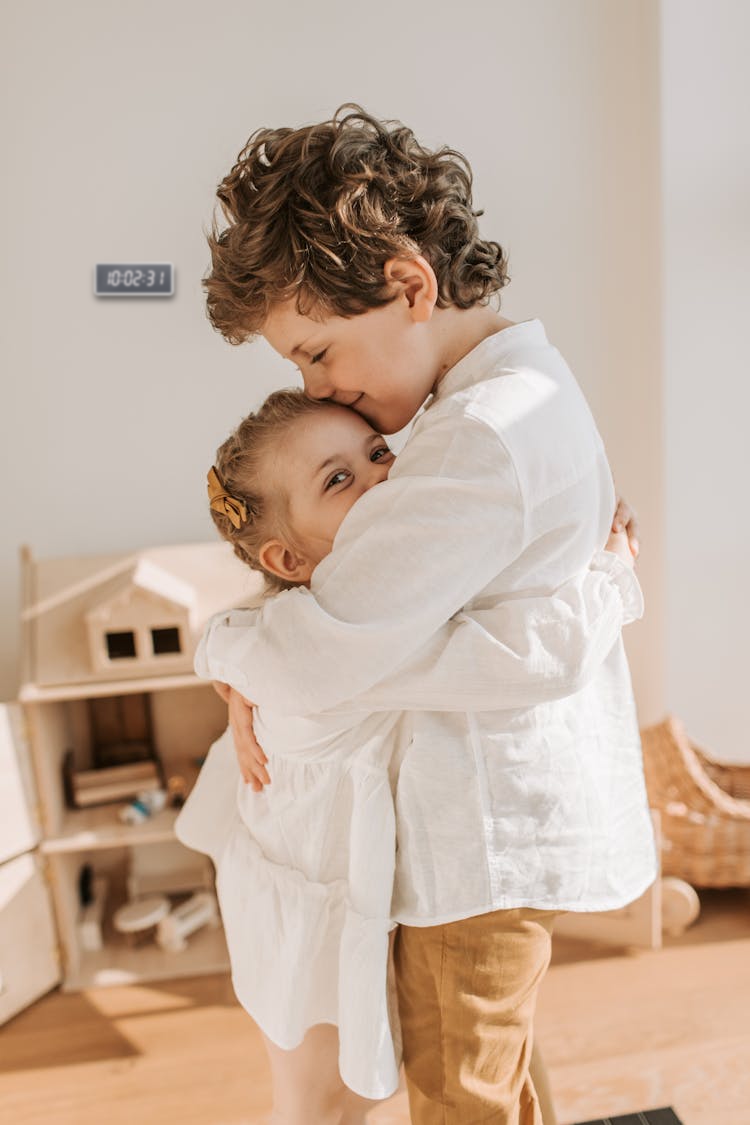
10:02:31
